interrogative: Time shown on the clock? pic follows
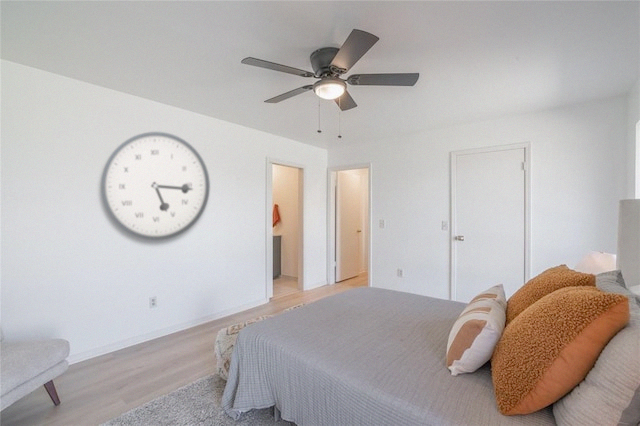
5:16
